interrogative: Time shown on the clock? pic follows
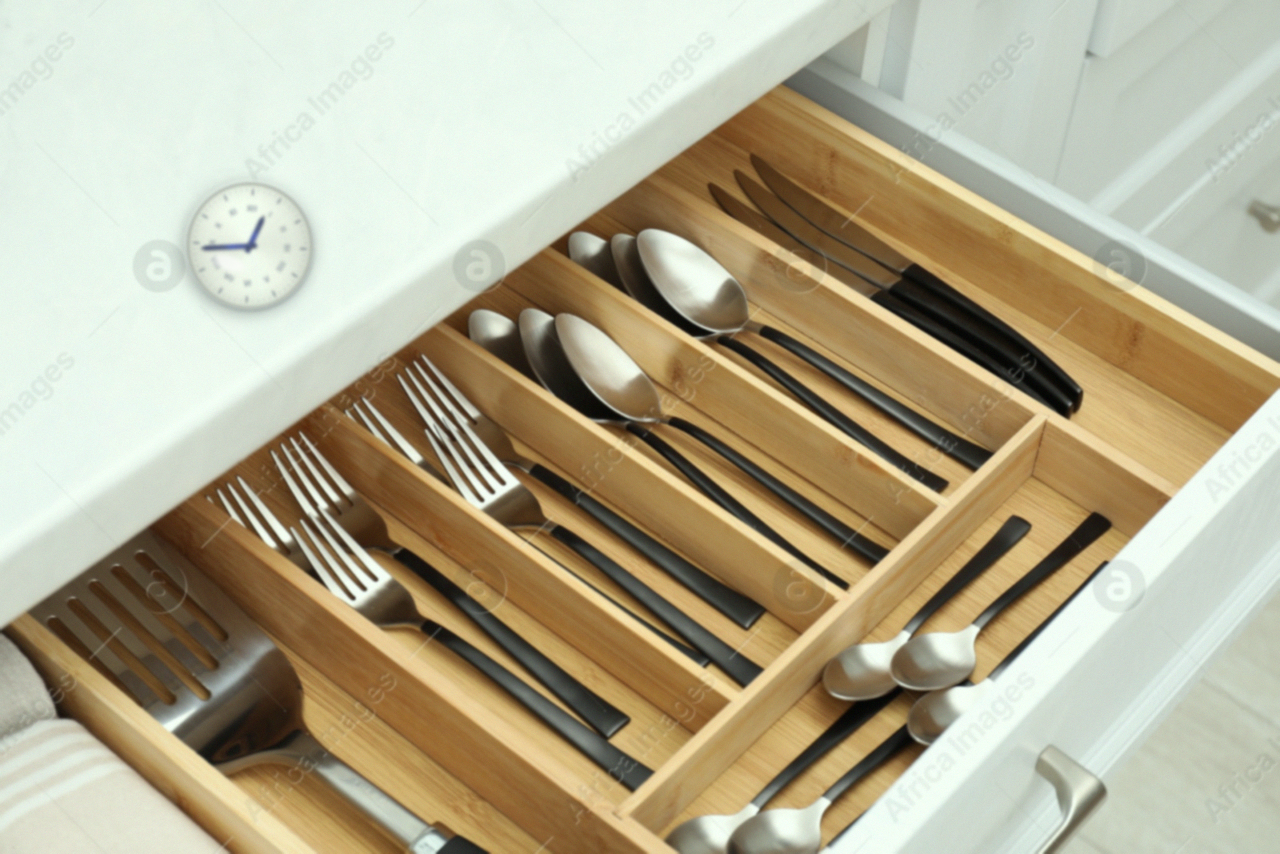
12:44
